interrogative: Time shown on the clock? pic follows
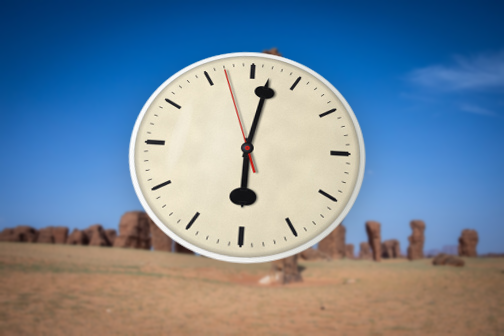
6:01:57
